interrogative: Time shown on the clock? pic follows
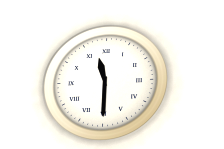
11:30
